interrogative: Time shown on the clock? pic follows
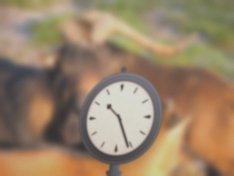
10:26
